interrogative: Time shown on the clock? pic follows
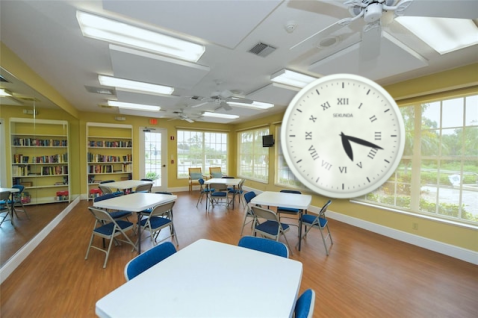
5:18
